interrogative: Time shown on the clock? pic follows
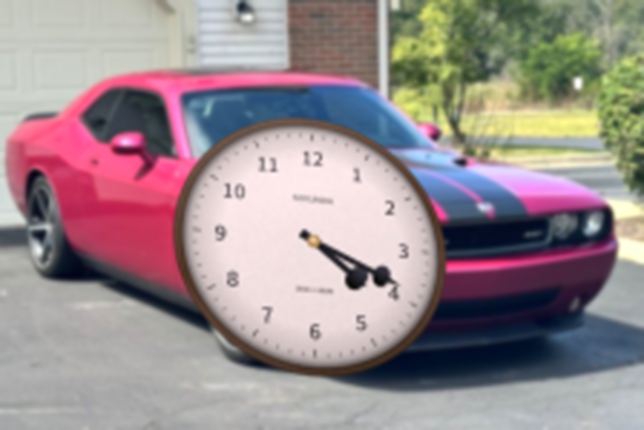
4:19
